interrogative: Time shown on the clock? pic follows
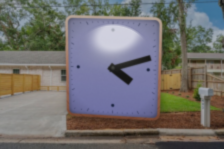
4:12
